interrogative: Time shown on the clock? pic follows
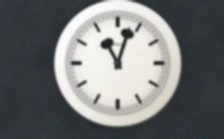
11:03
